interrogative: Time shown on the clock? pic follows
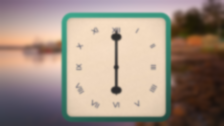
6:00
